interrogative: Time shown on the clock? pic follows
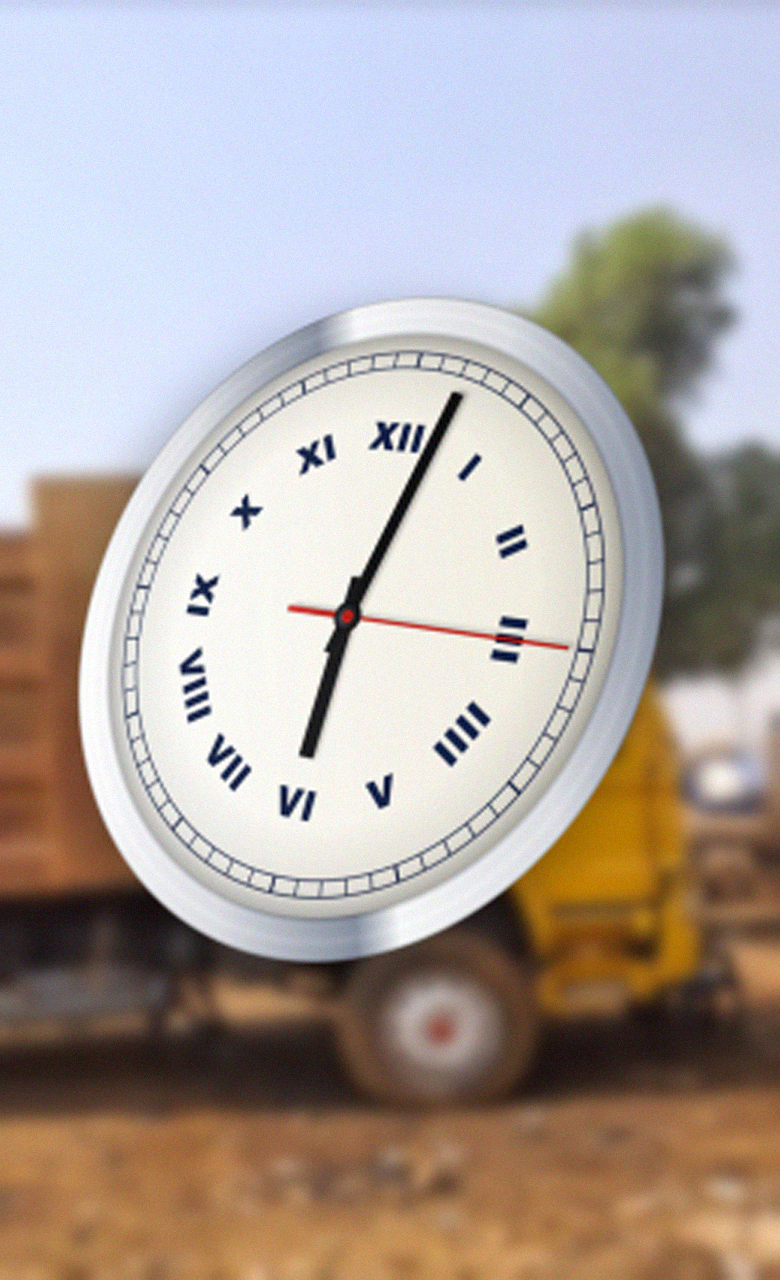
6:02:15
